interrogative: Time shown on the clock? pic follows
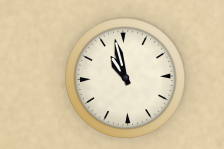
10:58
